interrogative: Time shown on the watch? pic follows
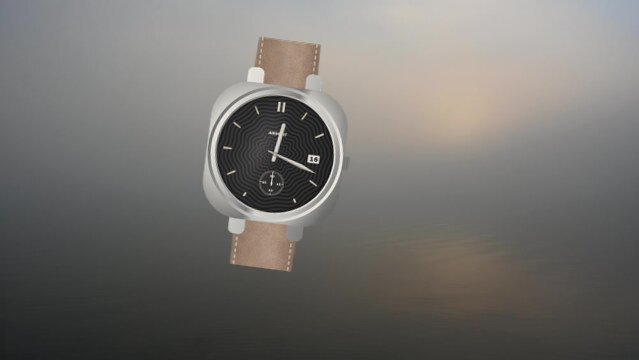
12:18
